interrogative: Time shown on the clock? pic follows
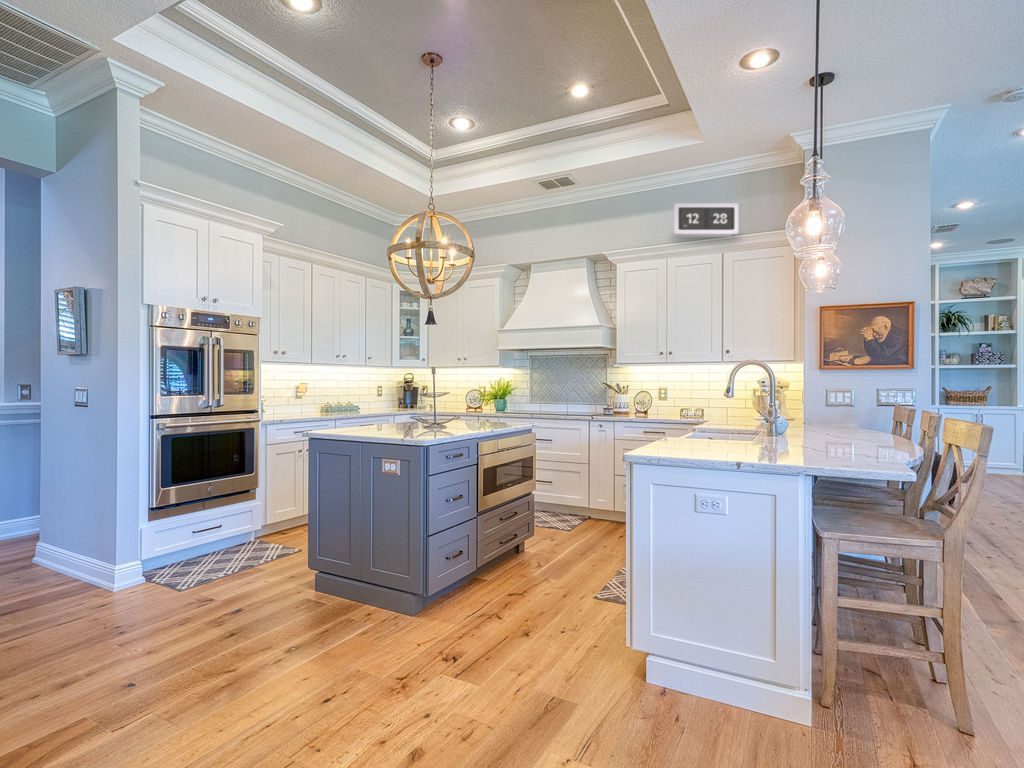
12:28
